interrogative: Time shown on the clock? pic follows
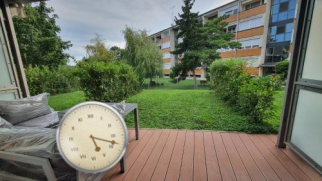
5:18
